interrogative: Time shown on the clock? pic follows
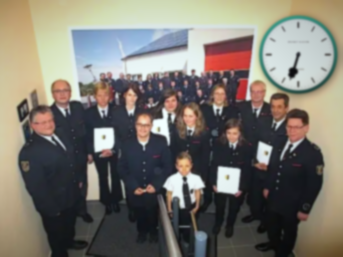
6:33
